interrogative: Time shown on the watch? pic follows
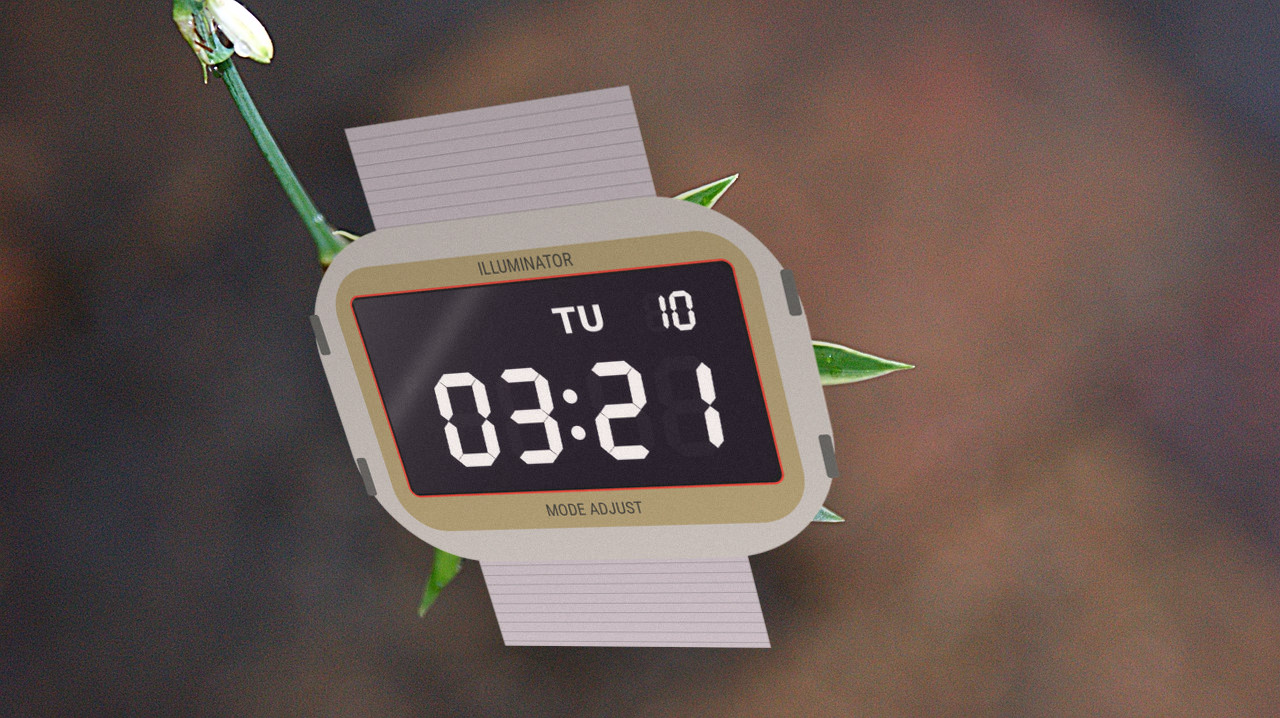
3:21
